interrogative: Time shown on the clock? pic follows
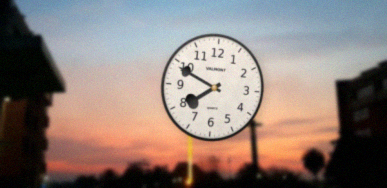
7:49
